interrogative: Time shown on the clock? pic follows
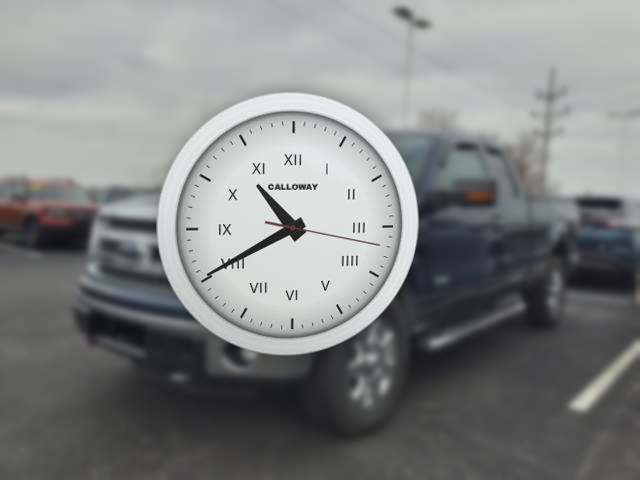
10:40:17
